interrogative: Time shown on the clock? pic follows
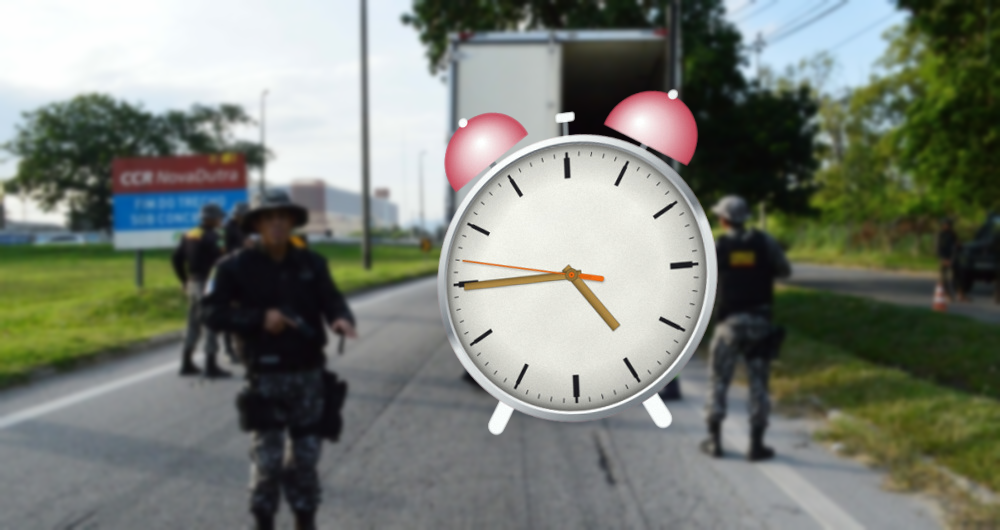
4:44:47
